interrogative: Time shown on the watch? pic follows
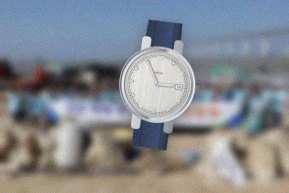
2:55
